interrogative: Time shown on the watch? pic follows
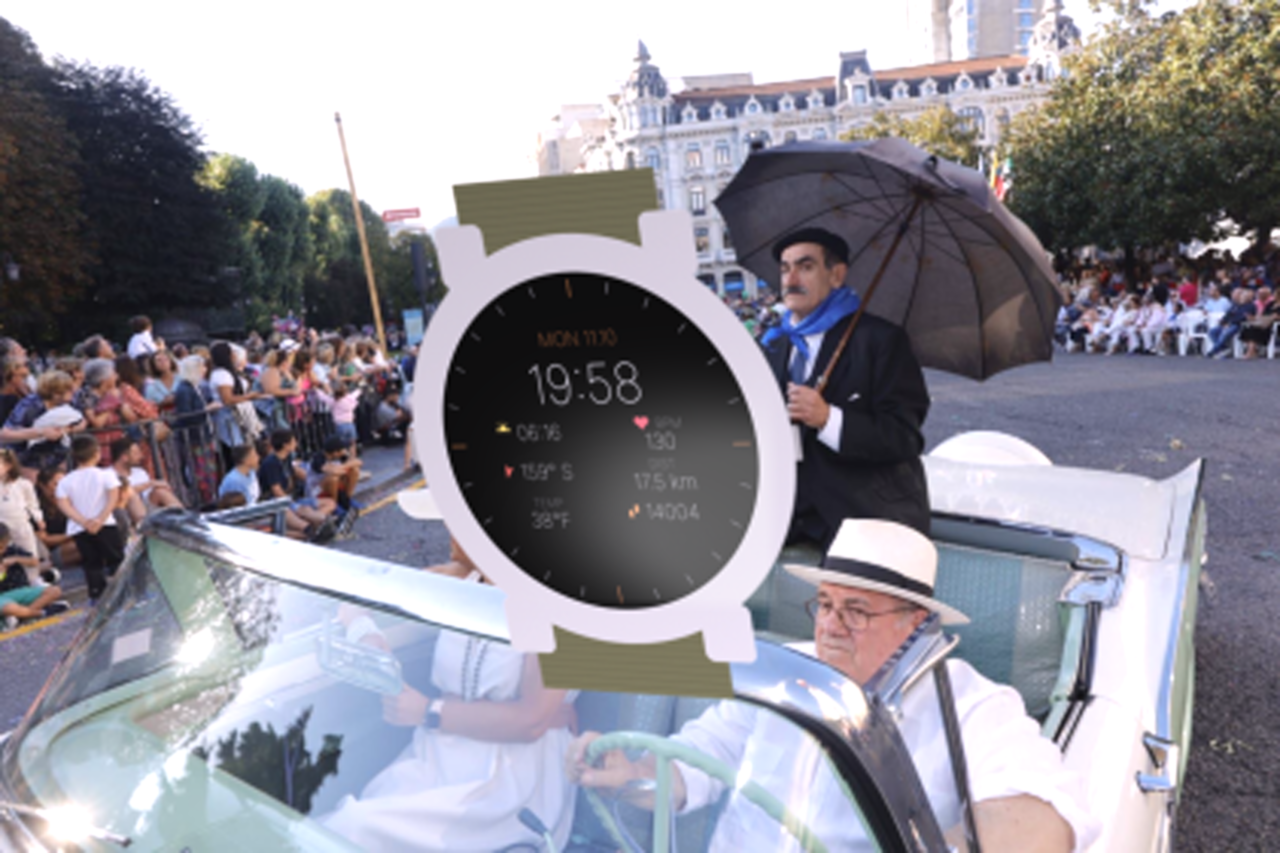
19:58
